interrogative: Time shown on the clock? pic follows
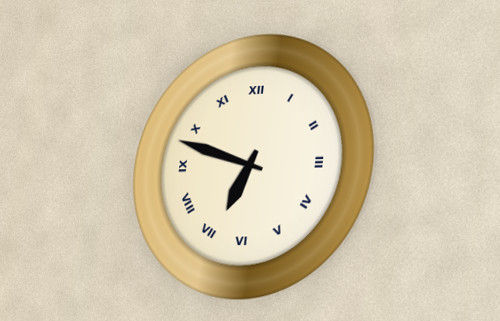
6:48
